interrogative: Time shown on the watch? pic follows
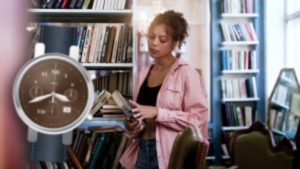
3:41
